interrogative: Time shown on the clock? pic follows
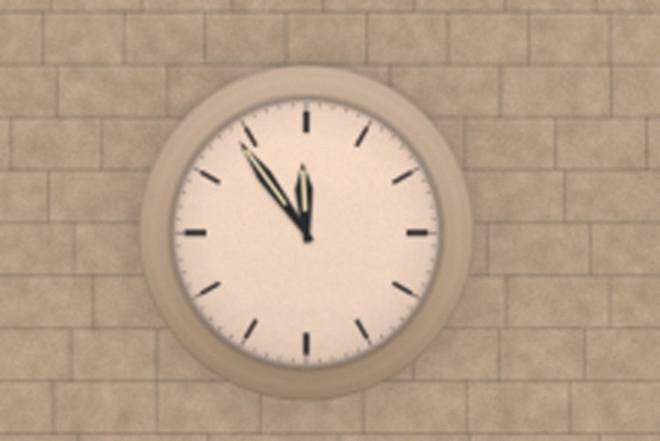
11:54
